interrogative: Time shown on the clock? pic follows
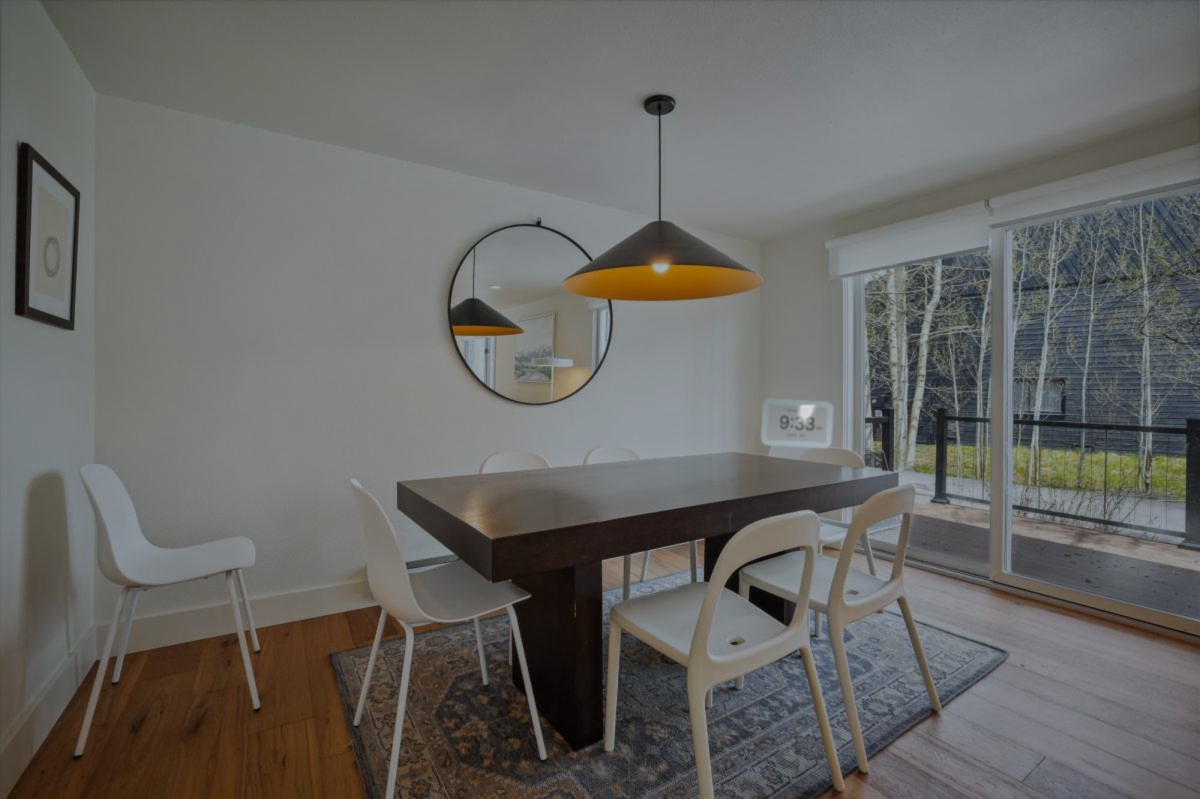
9:33
